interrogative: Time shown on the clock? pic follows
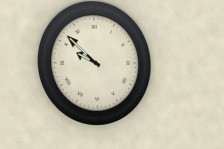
9:52
